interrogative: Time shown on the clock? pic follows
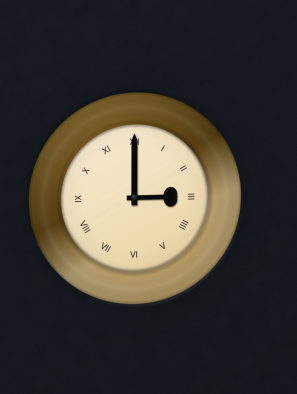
3:00
